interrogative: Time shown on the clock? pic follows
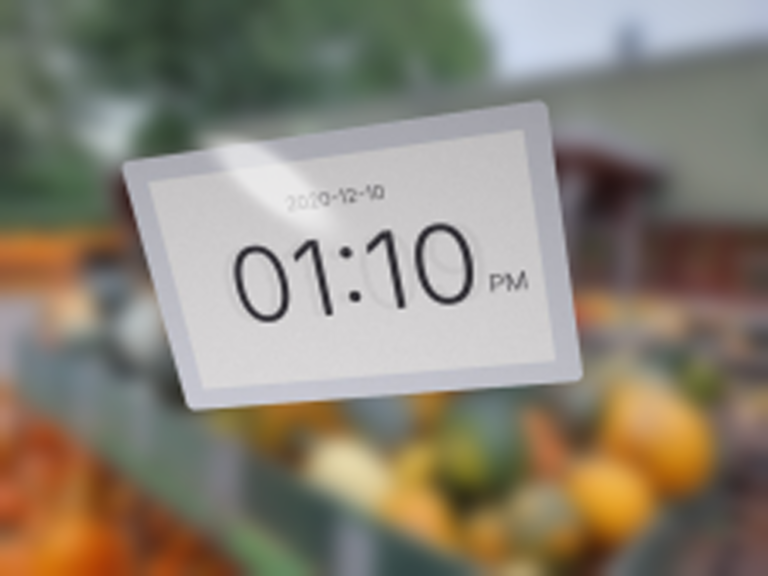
1:10
